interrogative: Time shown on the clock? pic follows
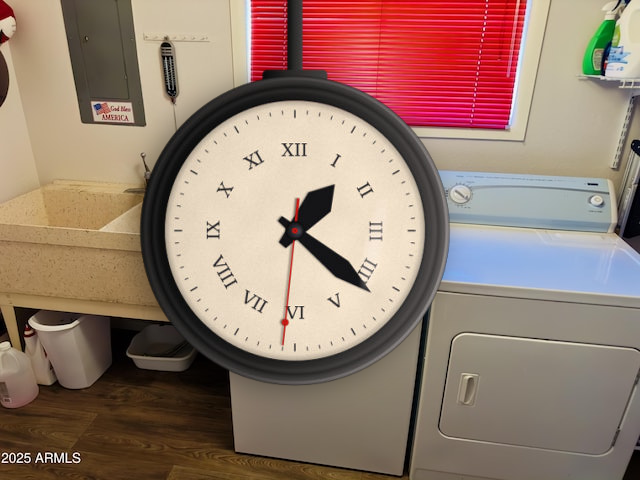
1:21:31
